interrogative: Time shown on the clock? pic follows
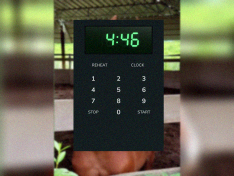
4:46
